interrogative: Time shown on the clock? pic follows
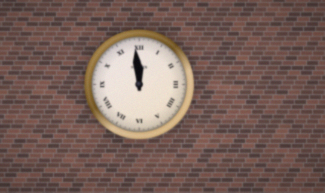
11:59
